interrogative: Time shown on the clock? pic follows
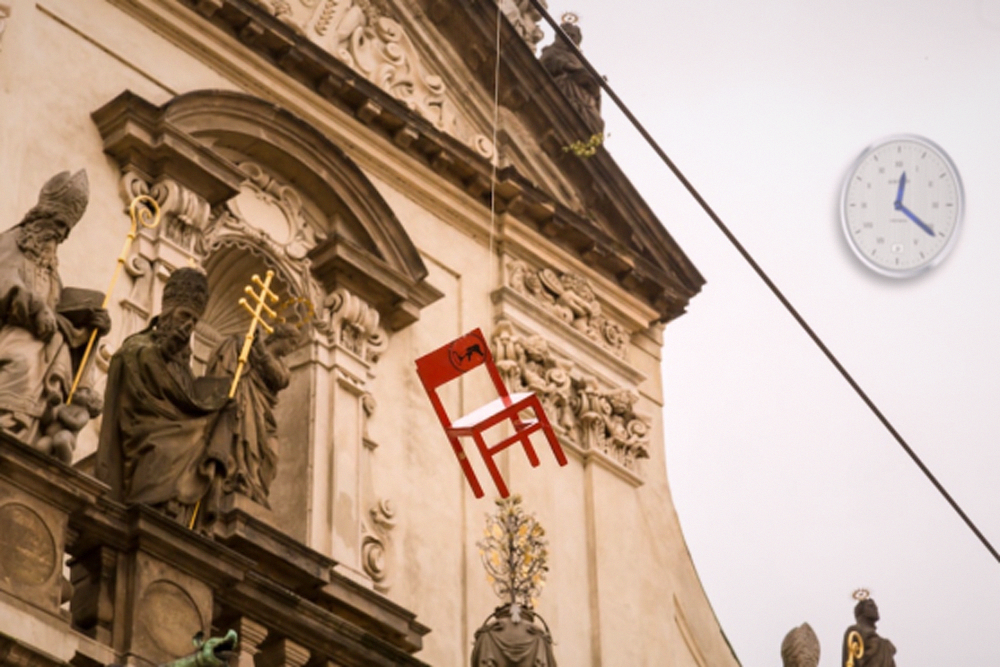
12:21
